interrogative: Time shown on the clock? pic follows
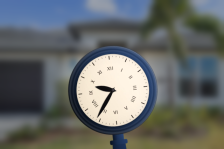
9:36
